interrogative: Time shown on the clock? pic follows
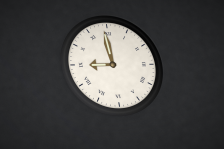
8:59
